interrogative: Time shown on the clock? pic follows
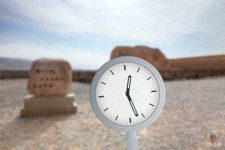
12:27
